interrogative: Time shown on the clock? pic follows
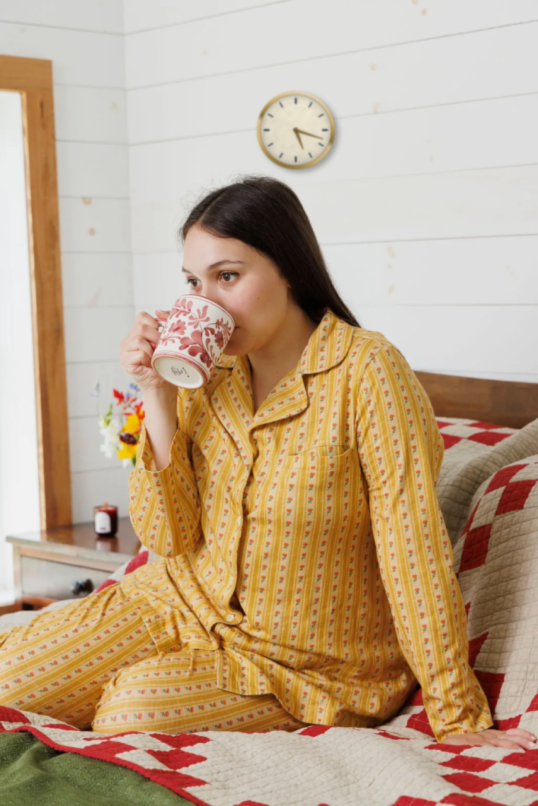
5:18
